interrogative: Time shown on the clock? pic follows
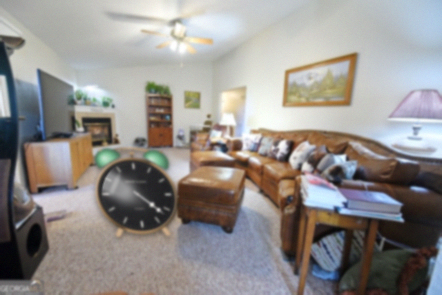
4:22
